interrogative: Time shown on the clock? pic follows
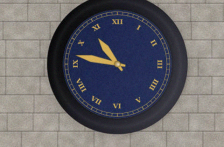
10:47
